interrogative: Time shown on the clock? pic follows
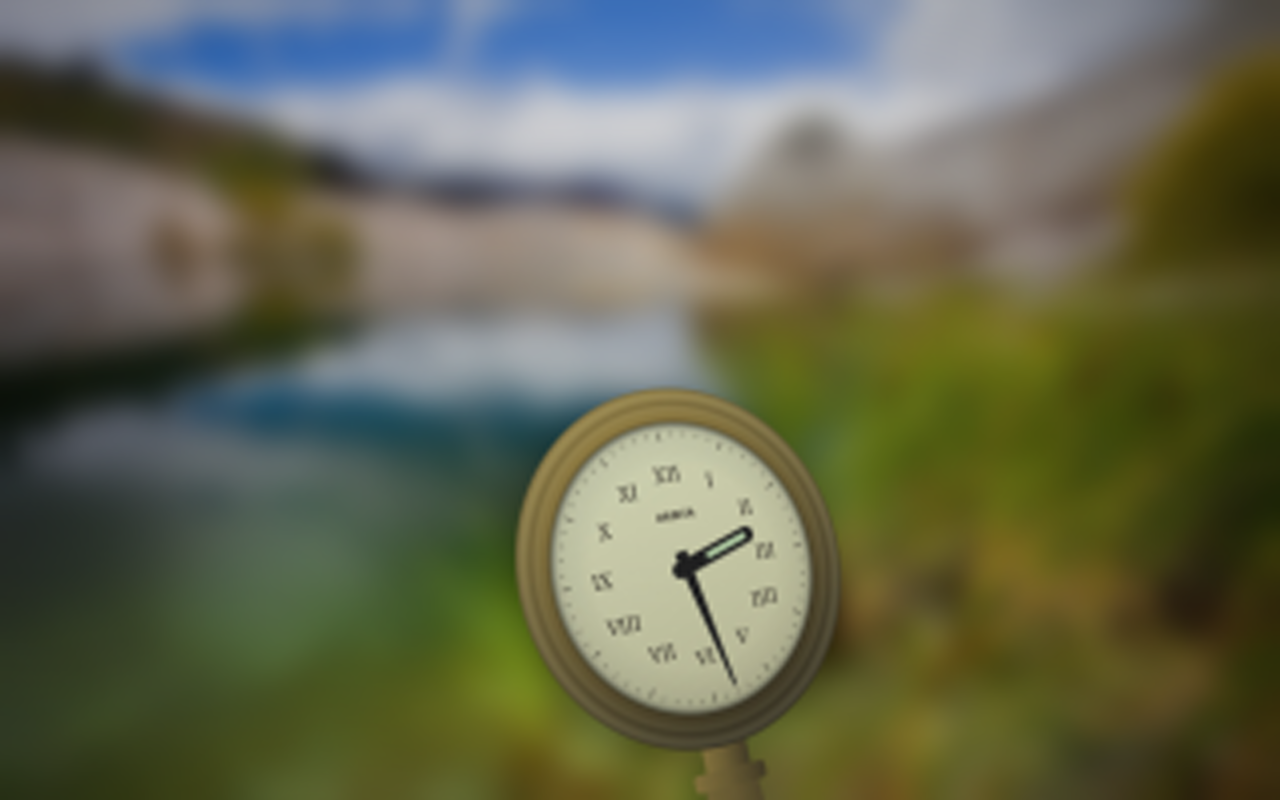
2:28
